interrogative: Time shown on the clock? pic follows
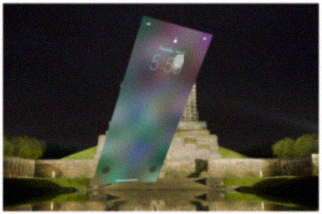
5:55
